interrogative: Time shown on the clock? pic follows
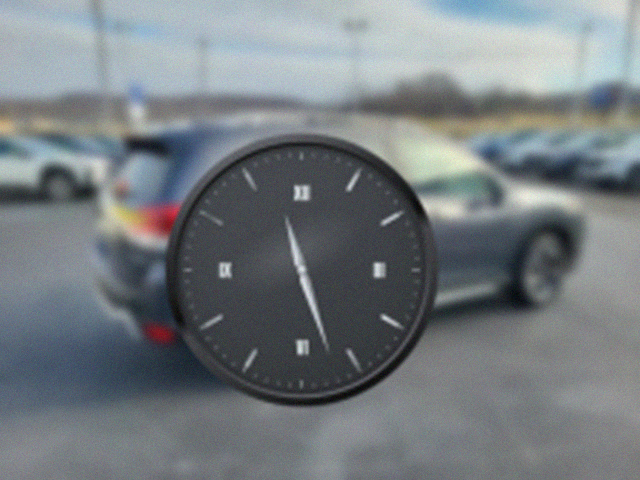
11:27
